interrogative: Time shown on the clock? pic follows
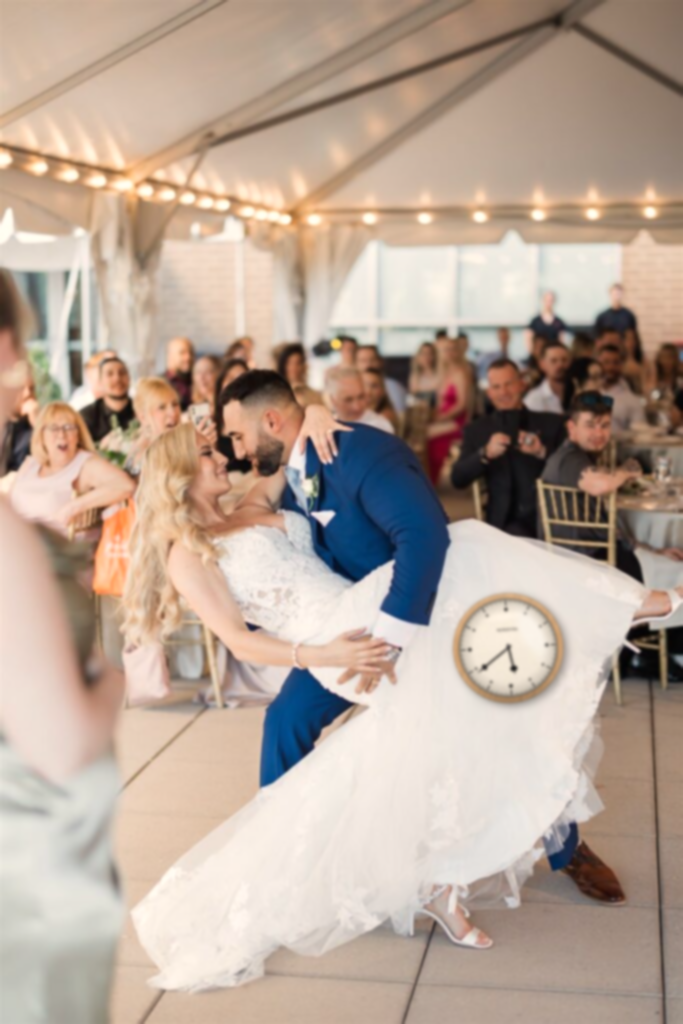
5:39
